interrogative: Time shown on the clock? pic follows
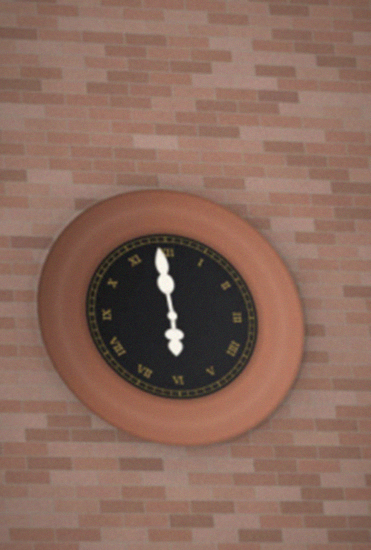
5:59
